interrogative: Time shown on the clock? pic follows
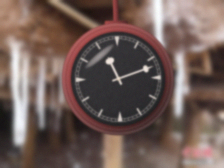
11:12
